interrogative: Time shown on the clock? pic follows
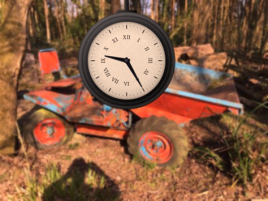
9:25
